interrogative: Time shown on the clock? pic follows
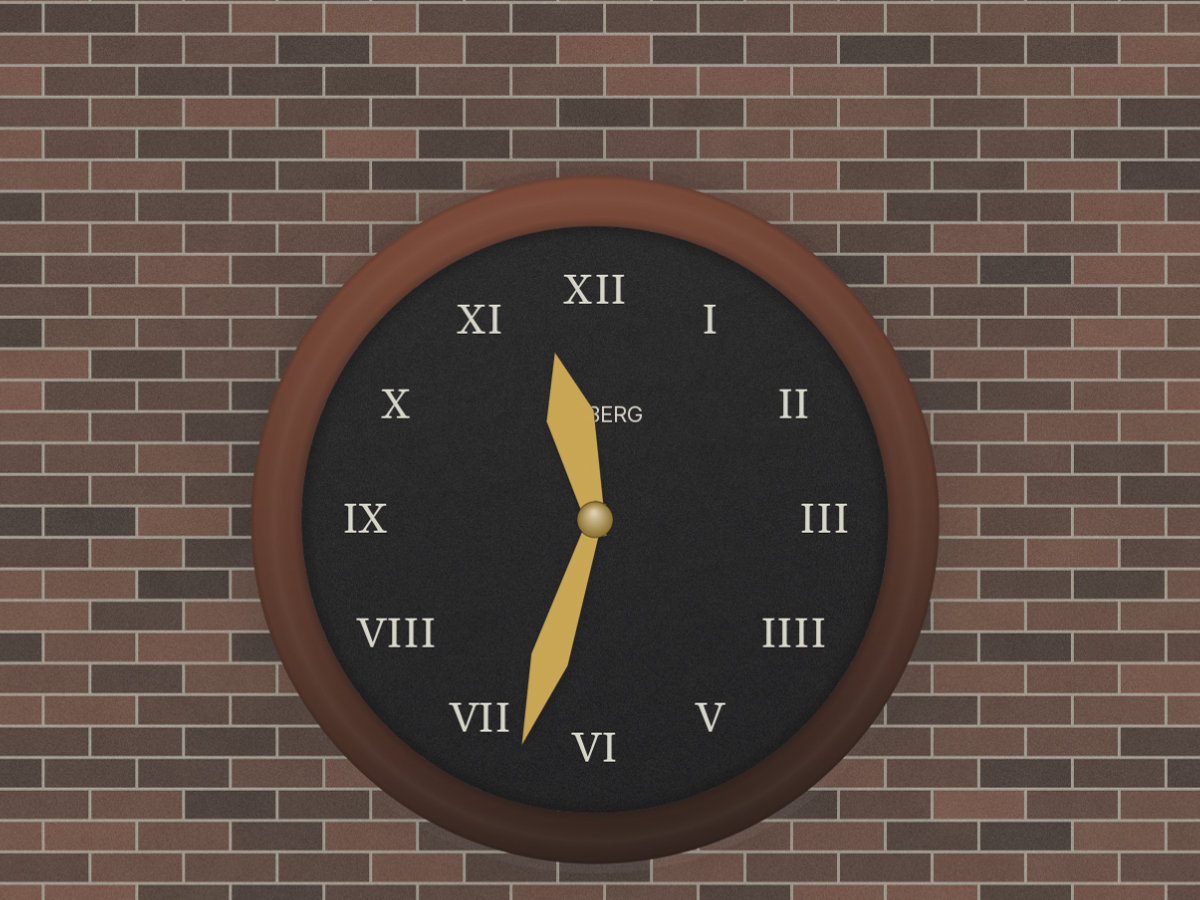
11:33
